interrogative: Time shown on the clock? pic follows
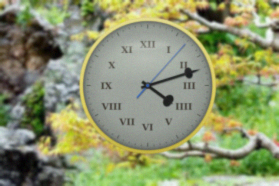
4:12:07
